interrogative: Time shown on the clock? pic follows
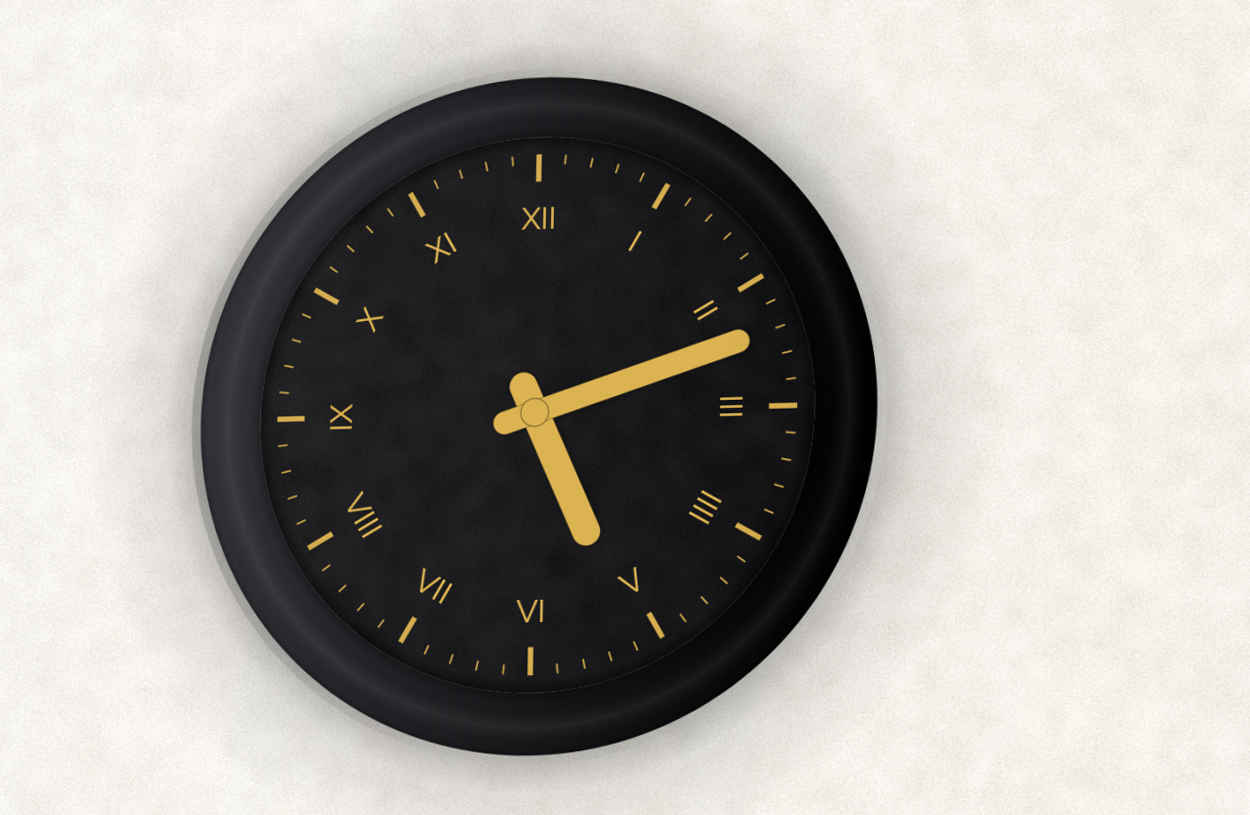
5:12
